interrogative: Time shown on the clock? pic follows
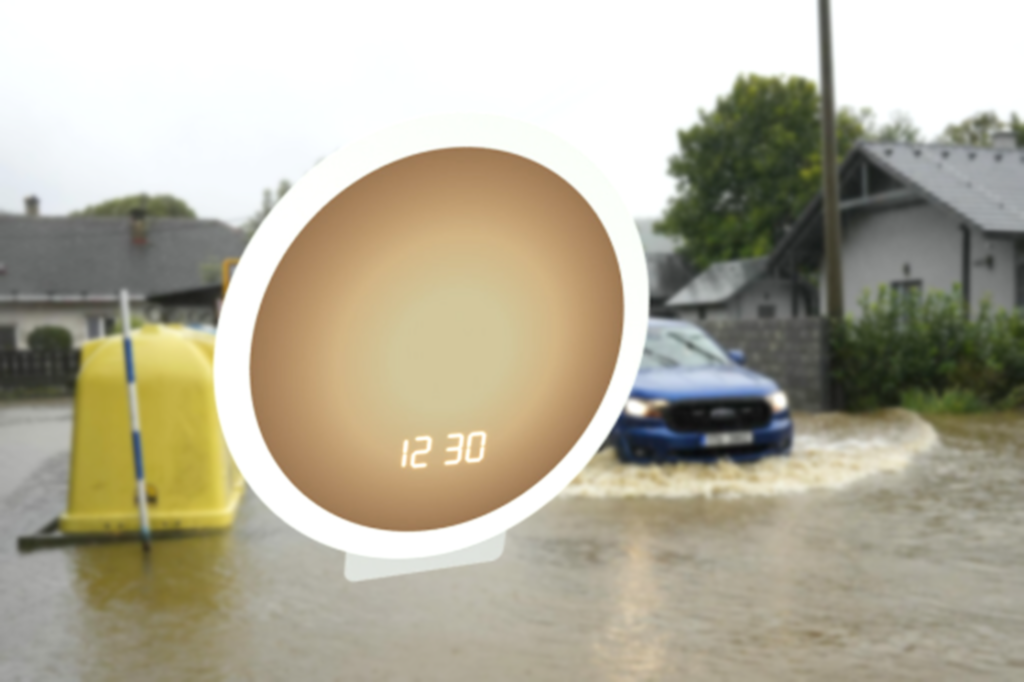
12:30
